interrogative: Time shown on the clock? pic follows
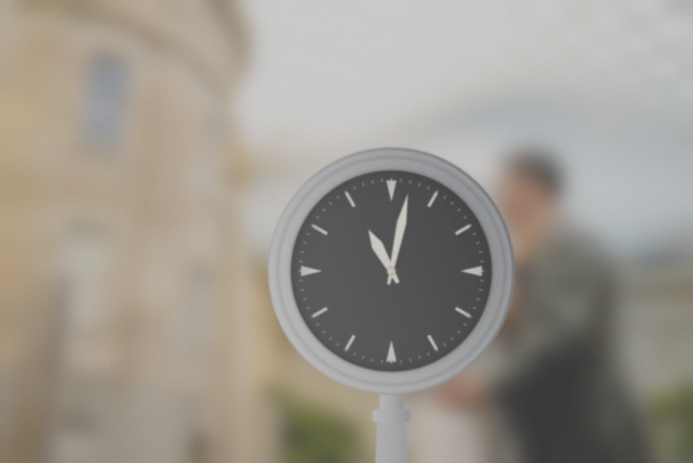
11:02
